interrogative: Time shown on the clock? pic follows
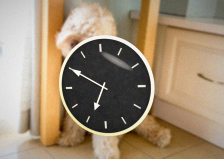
6:50
